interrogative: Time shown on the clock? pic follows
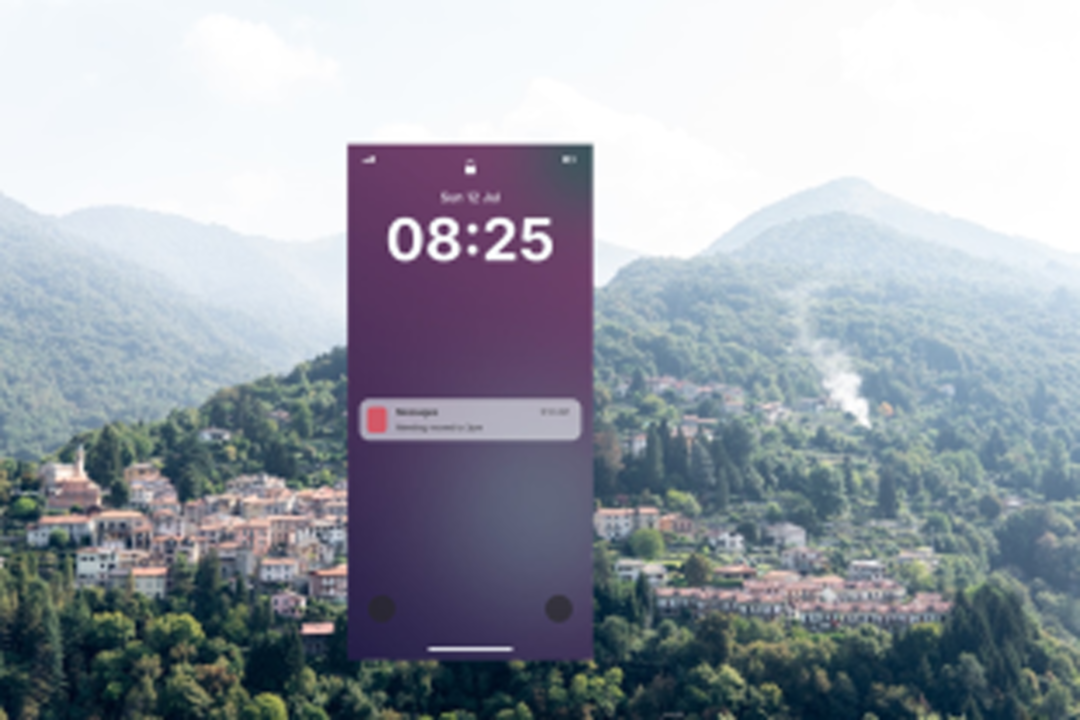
8:25
